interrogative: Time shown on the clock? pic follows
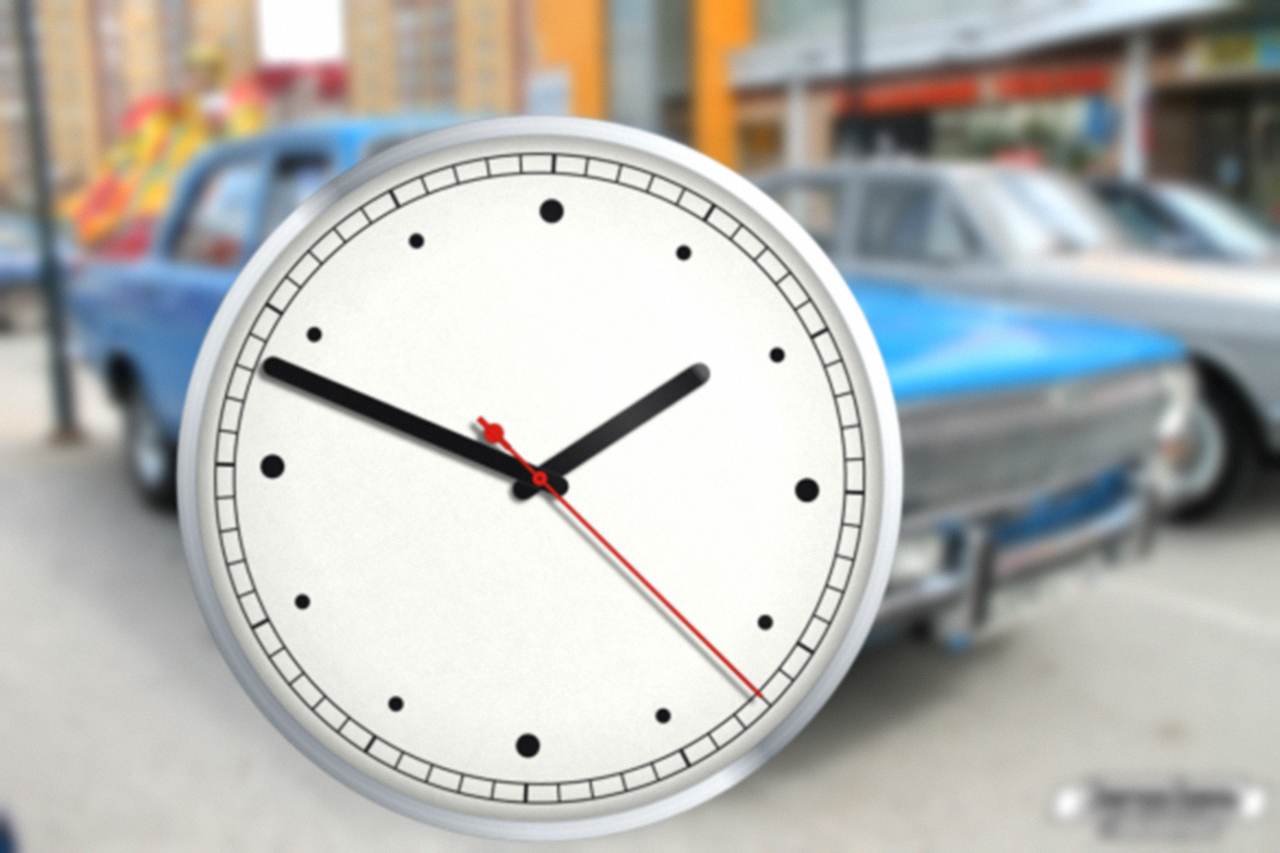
1:48:22
